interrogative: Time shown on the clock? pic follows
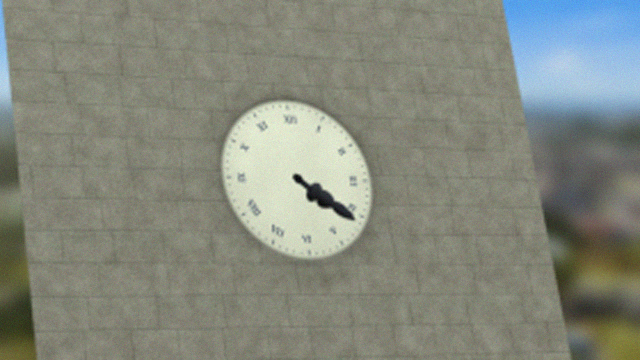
4:21
